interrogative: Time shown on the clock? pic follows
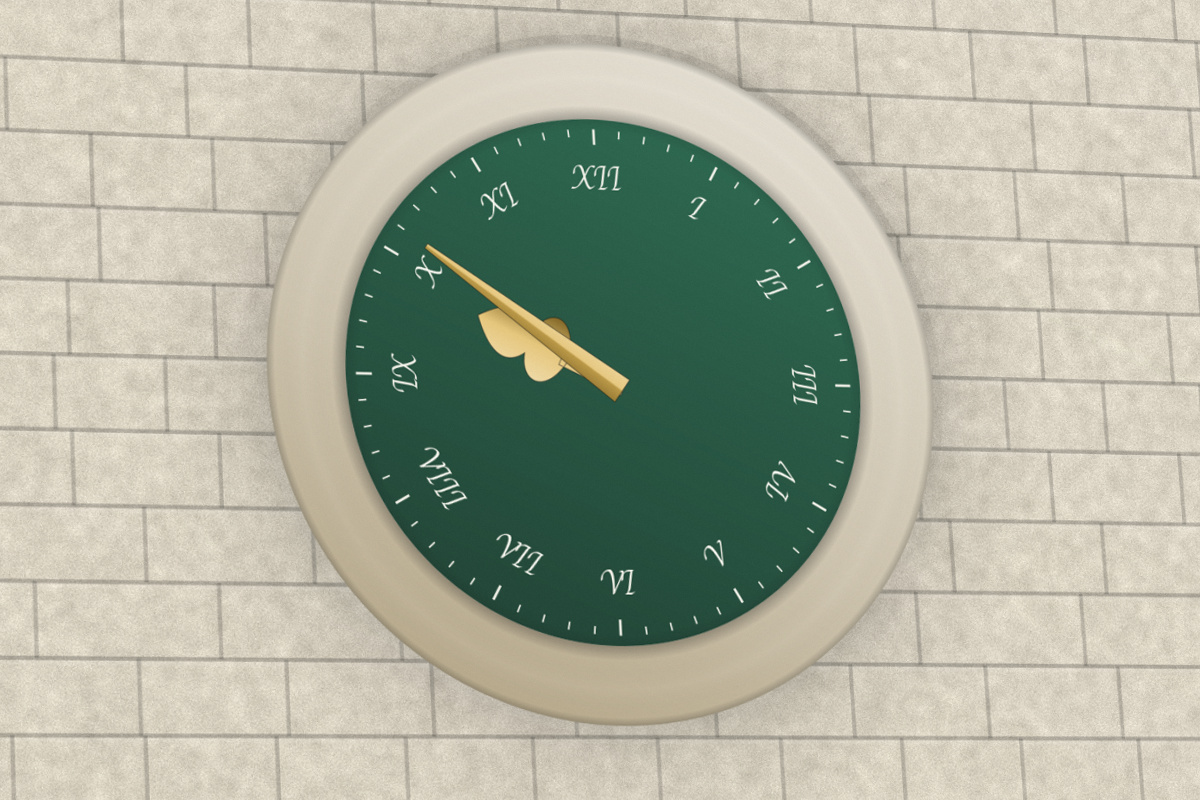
9:51
